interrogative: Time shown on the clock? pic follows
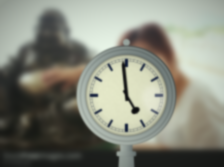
4:59
